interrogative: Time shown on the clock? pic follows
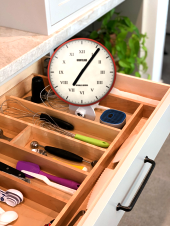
7:06
